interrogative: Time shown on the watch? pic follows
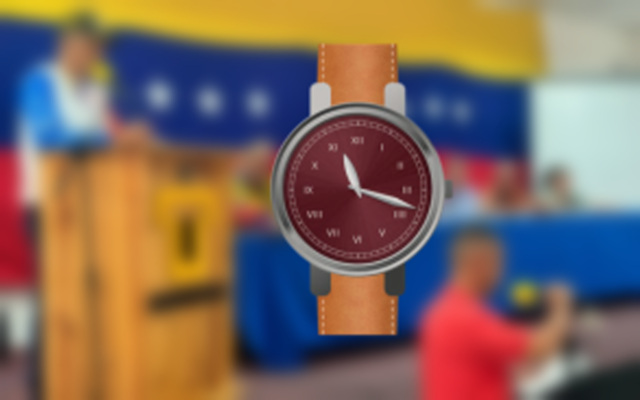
11:18
